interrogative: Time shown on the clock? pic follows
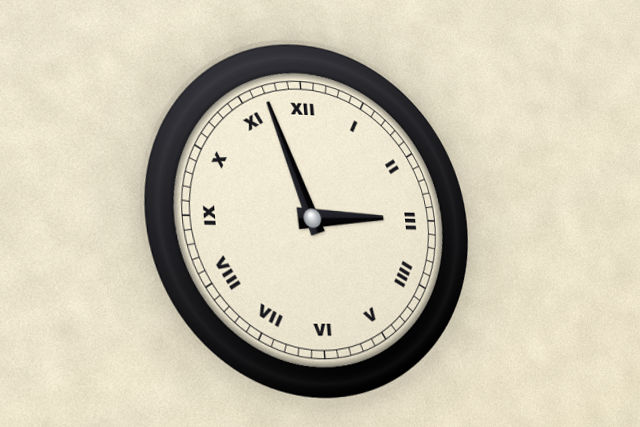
2:57
